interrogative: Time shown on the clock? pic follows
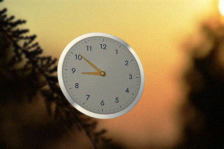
8:51
